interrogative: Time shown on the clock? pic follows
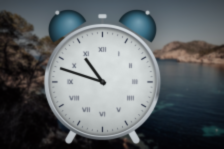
10:48
